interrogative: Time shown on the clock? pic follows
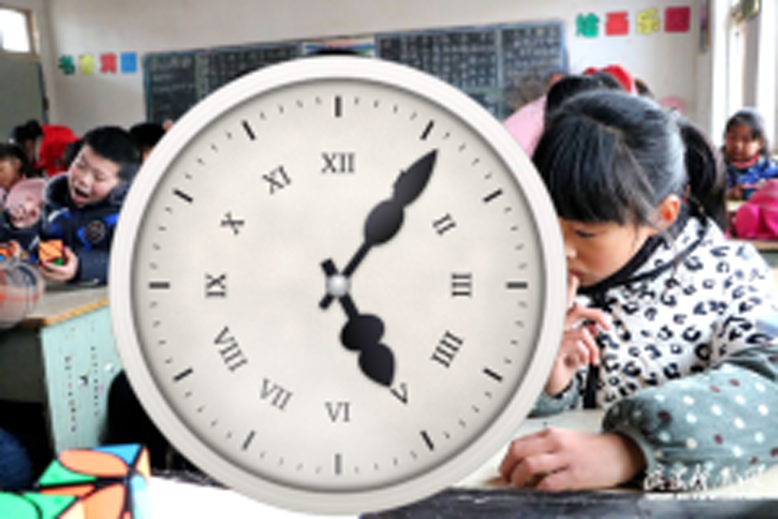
5:06
